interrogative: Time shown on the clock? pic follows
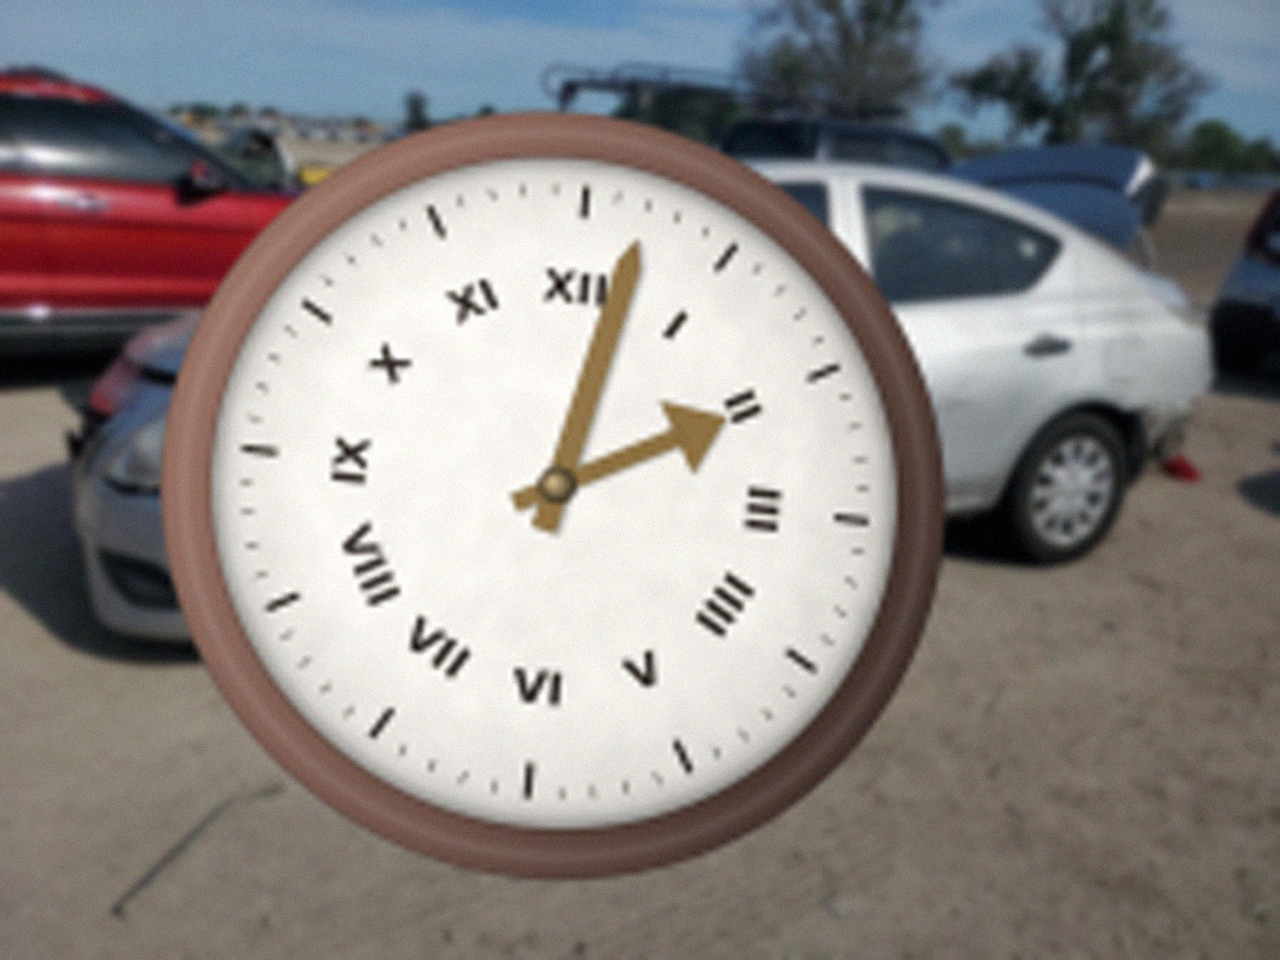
2:02
